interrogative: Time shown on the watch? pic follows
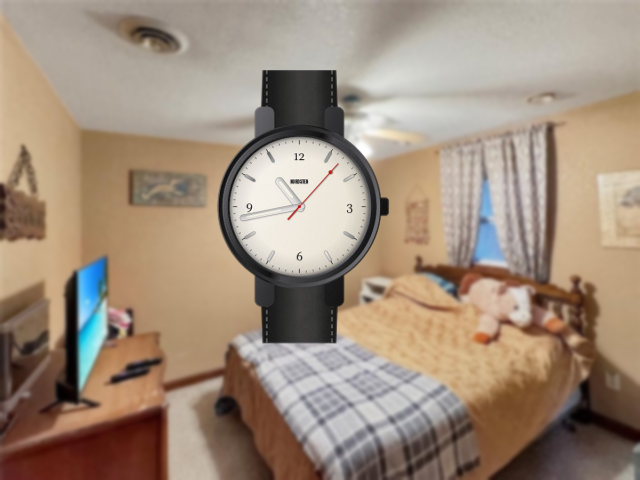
10:43:07
